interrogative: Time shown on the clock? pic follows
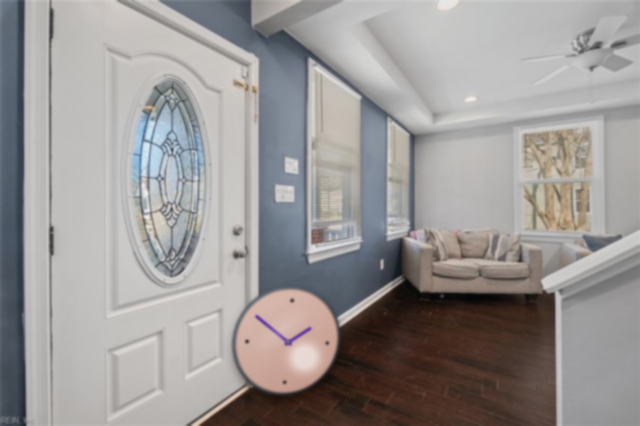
1:51
